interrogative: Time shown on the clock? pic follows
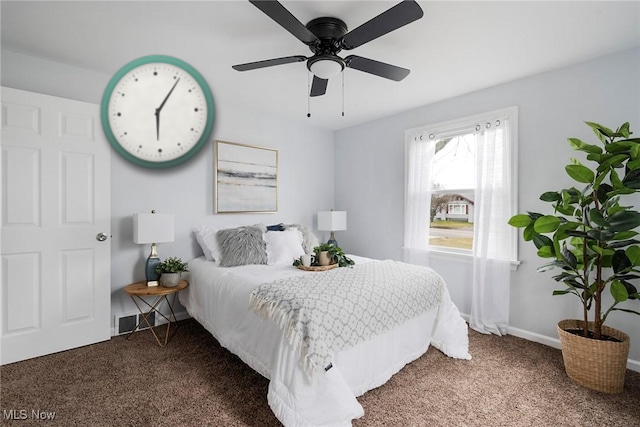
6:06
